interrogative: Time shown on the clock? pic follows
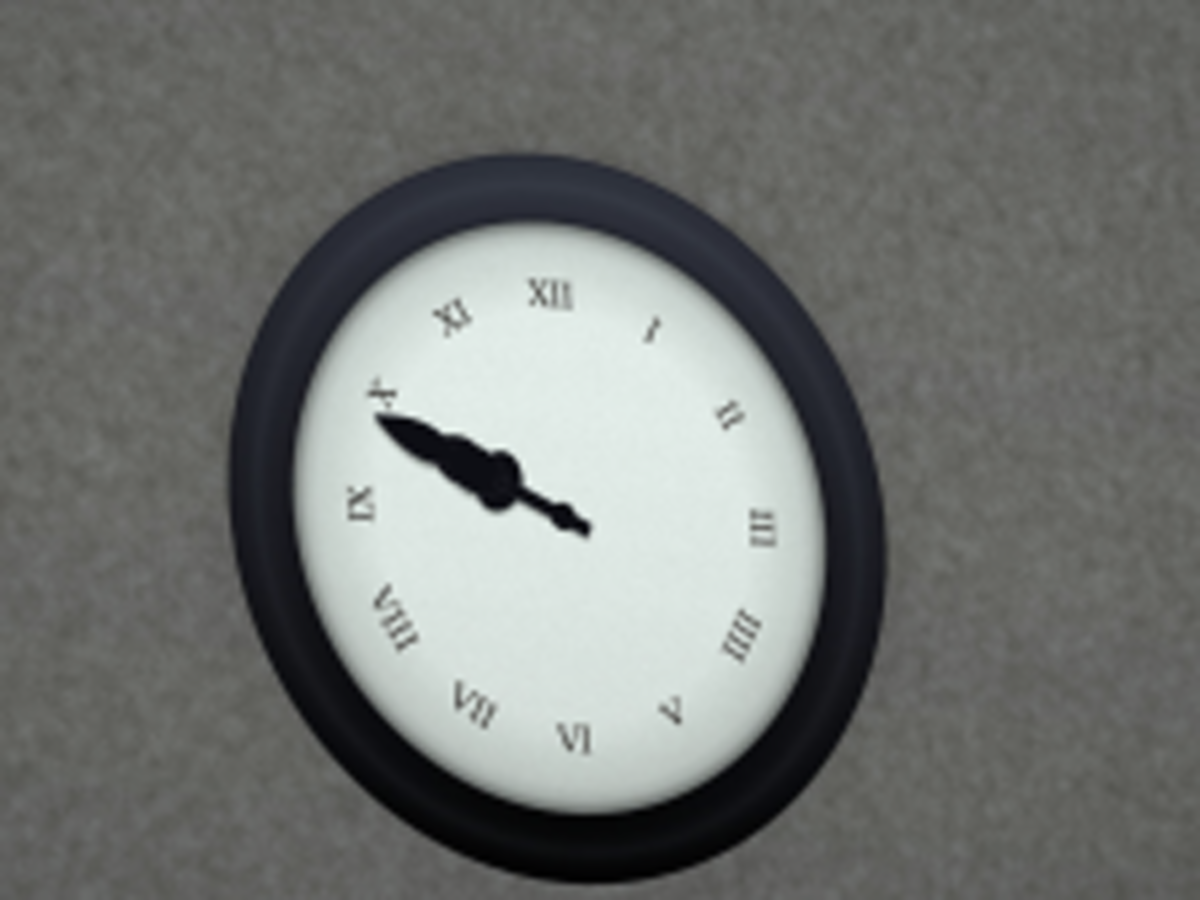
9:49
